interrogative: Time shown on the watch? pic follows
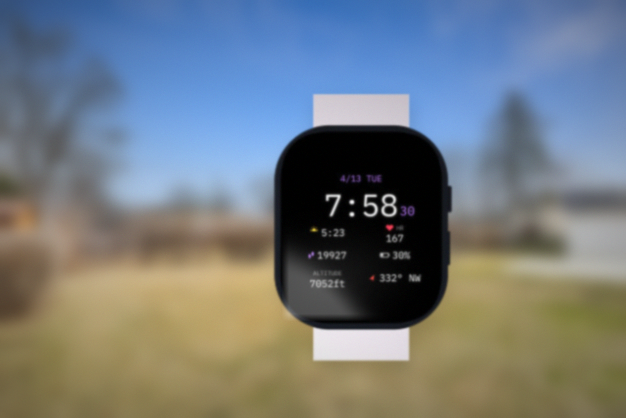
7:58:30
